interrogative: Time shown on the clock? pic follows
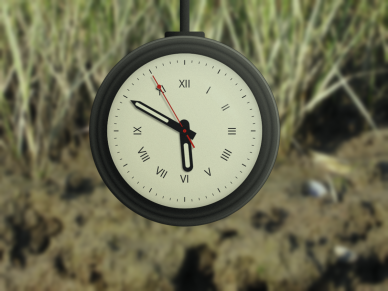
5:49:55
